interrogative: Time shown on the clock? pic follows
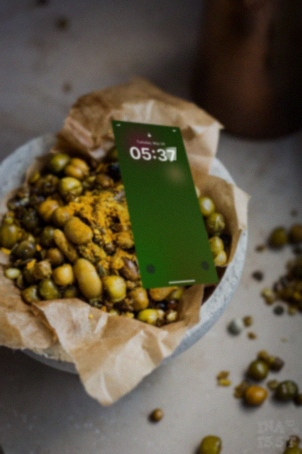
5:37
